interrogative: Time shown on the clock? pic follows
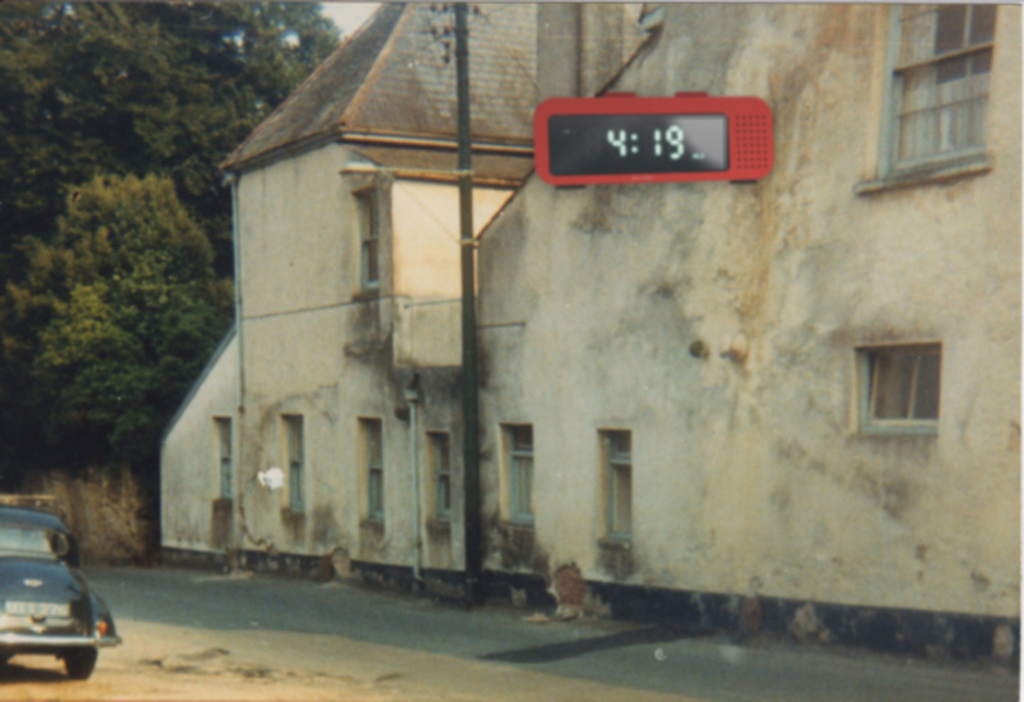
4:19
